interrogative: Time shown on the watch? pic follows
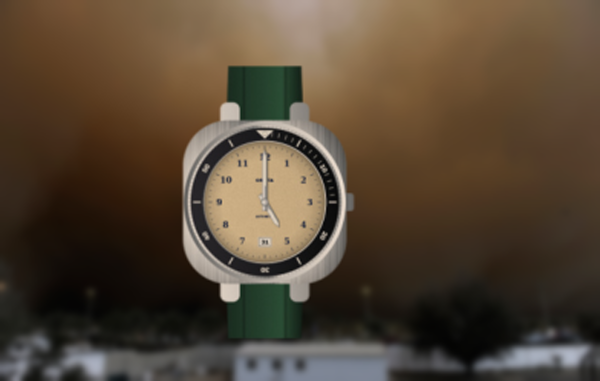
5:00
